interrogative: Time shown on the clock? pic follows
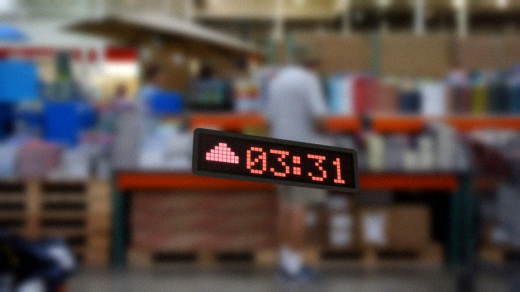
3:31
